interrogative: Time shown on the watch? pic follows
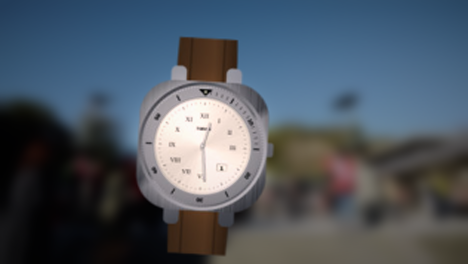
12:29
